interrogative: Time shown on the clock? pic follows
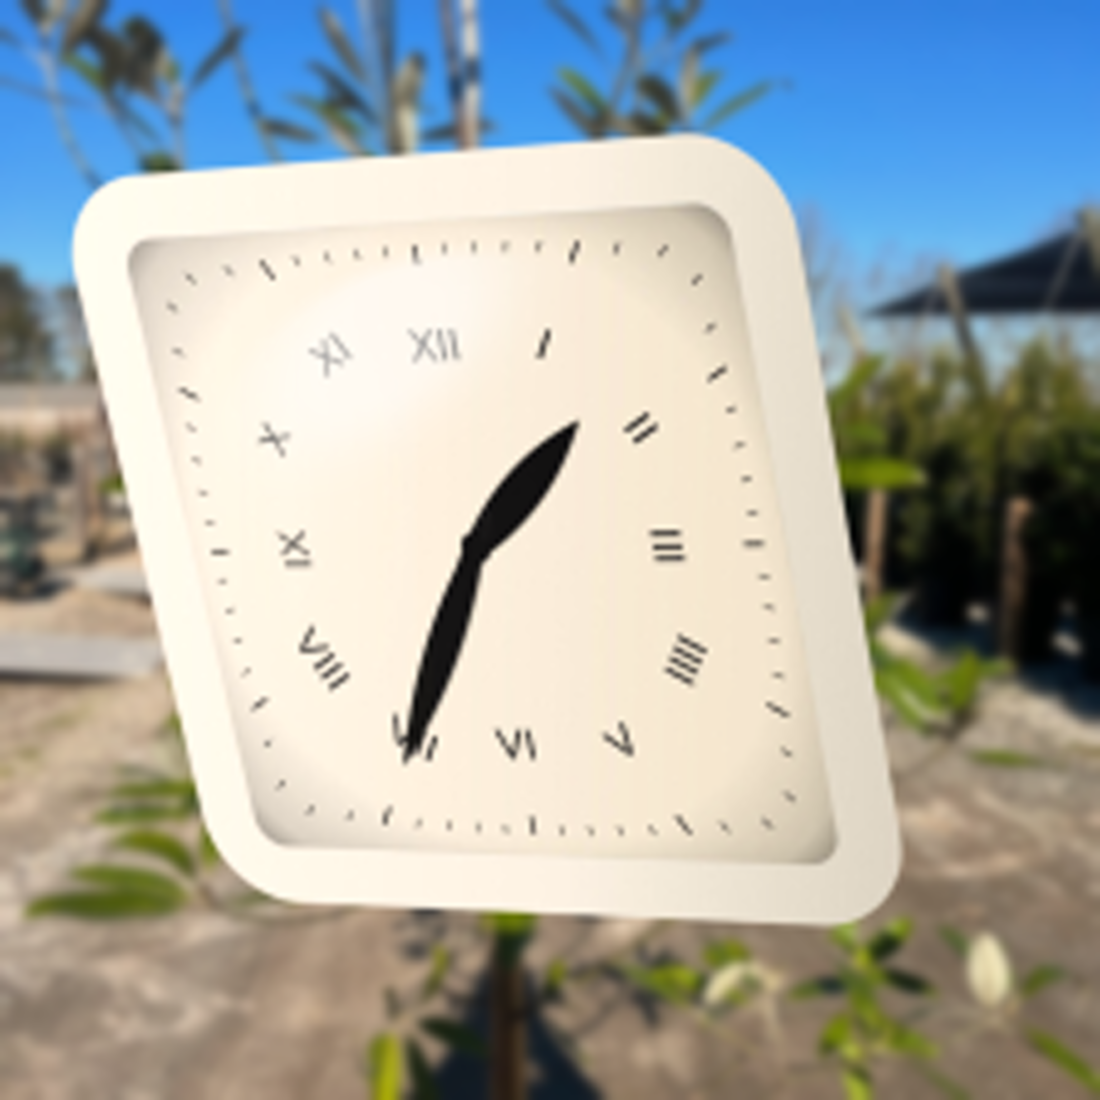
1:35
